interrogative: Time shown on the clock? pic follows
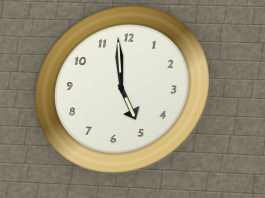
4:58
